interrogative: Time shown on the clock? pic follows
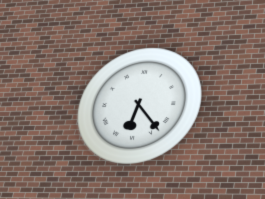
6:23
